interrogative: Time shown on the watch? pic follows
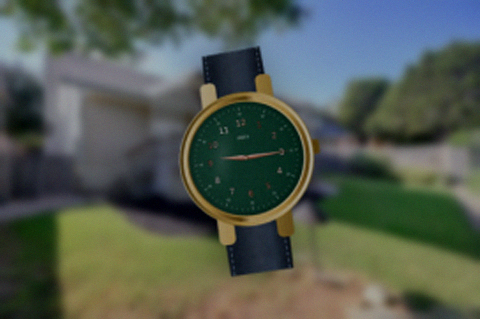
9:15
